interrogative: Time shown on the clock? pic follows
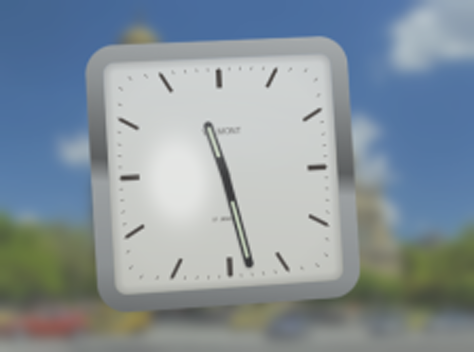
11:28
